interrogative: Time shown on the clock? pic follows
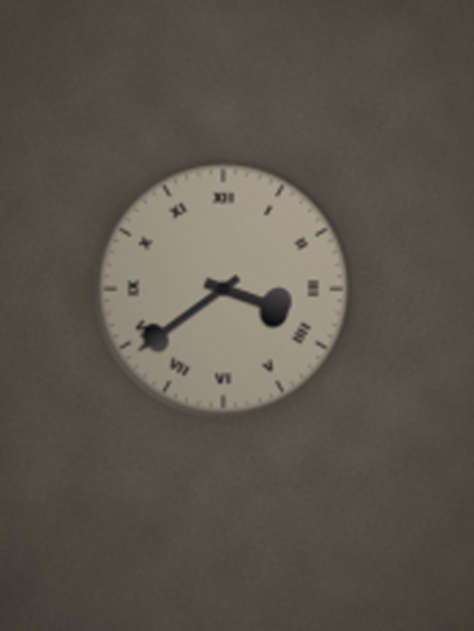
3:39
